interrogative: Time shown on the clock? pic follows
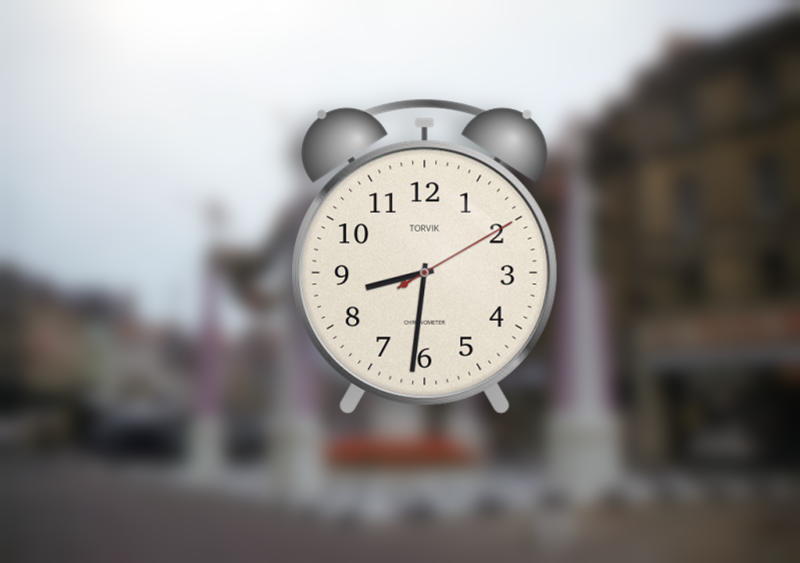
8:31:10
